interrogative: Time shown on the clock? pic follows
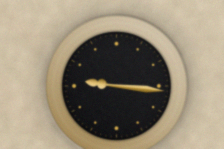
9:16
